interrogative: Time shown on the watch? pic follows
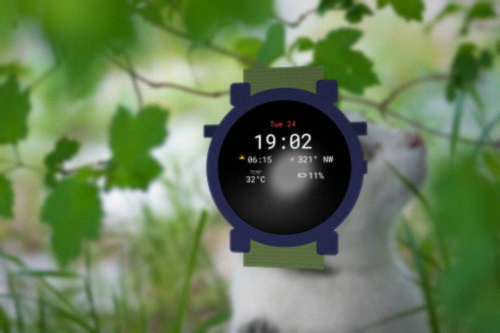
19:02
